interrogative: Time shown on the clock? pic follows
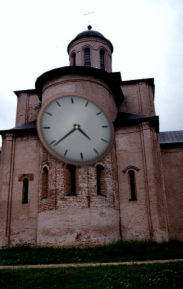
4:39
